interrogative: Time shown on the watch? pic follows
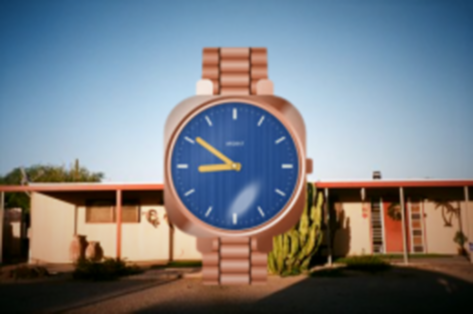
8:51
